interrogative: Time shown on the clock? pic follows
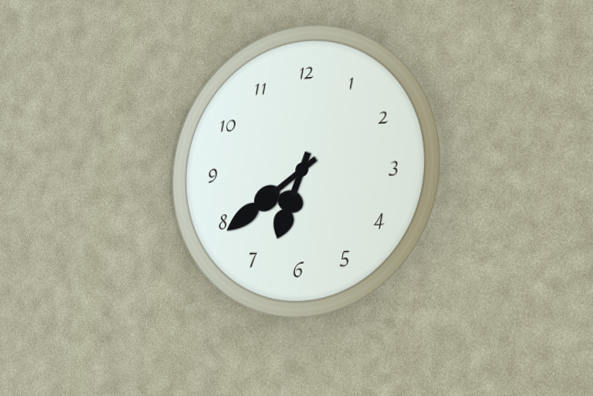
6:39
